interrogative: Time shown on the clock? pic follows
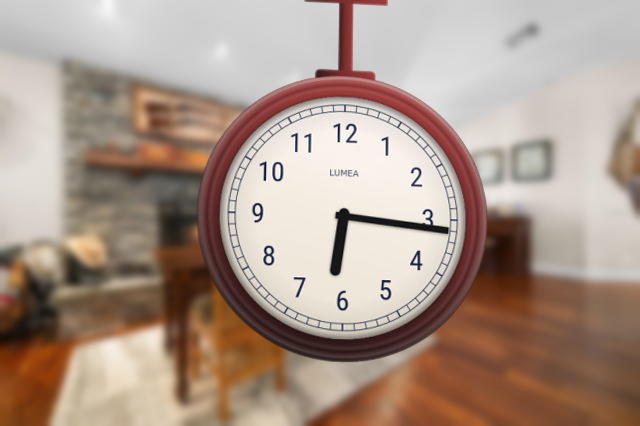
6:16
